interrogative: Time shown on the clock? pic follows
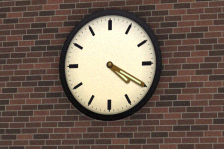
4:20
